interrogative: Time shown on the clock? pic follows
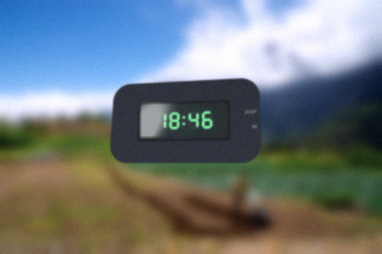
18:46
